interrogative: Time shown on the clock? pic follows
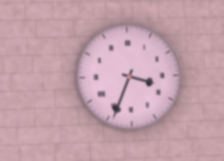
3:34
